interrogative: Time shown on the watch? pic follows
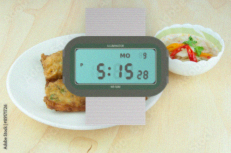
5:15:28
